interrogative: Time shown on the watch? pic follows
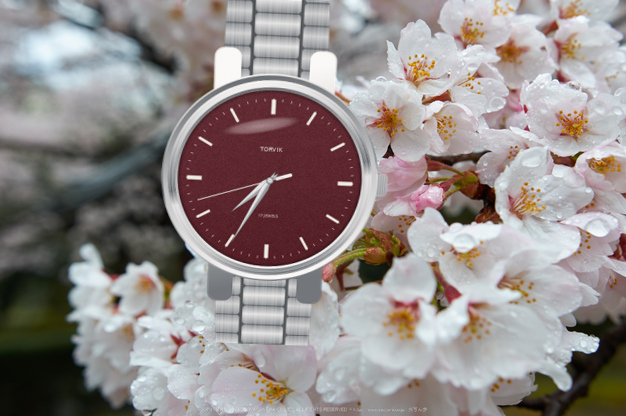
7:34:42
